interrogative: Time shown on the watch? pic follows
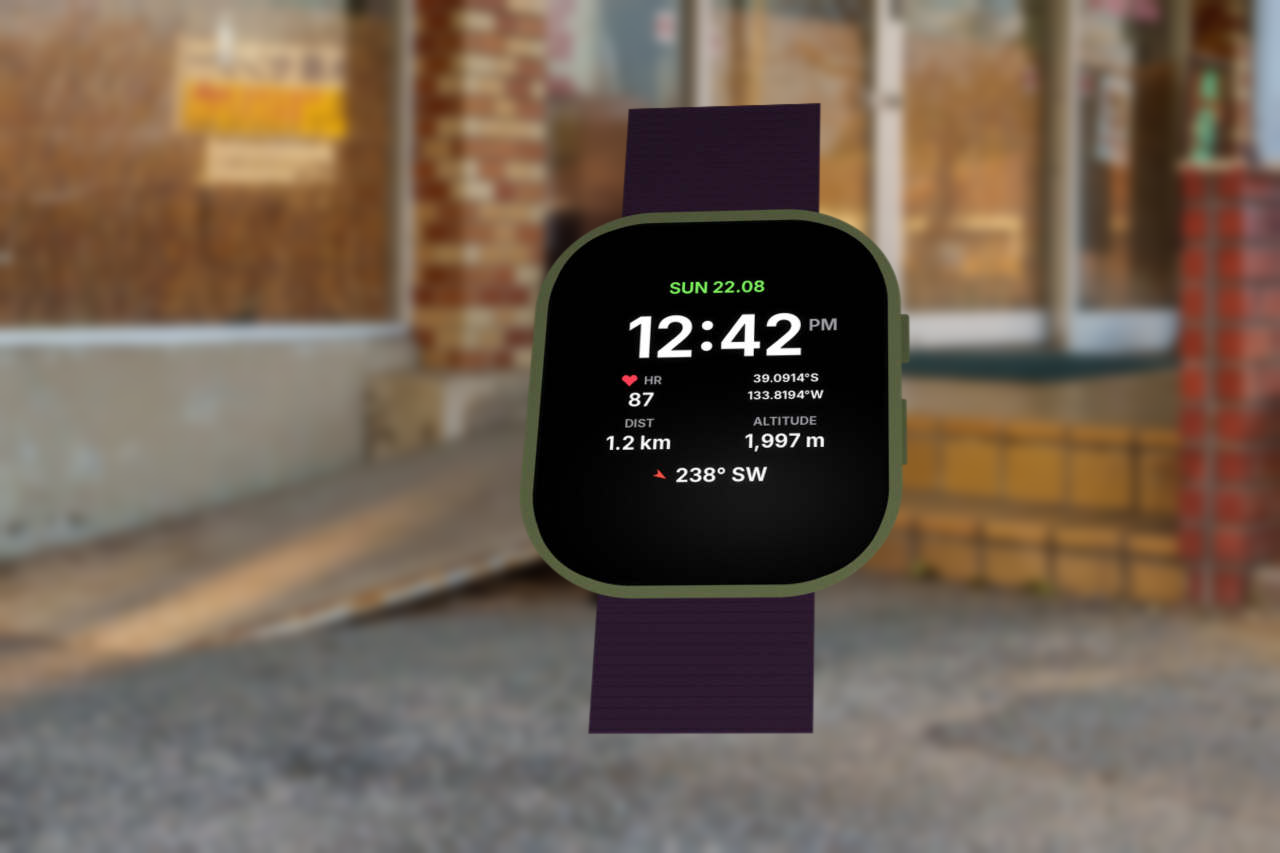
12:42
